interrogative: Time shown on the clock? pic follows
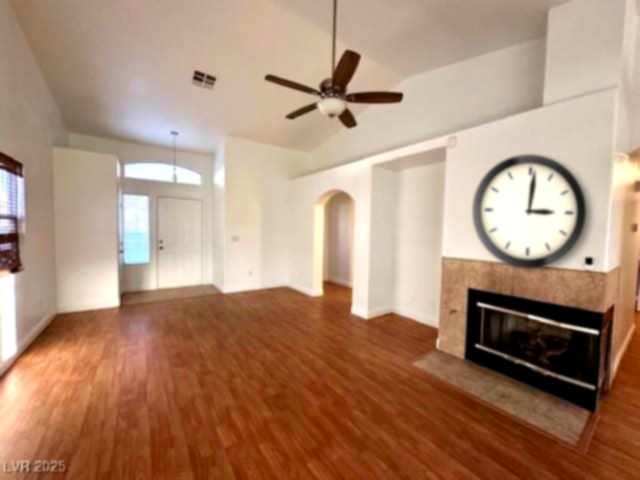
3:01
